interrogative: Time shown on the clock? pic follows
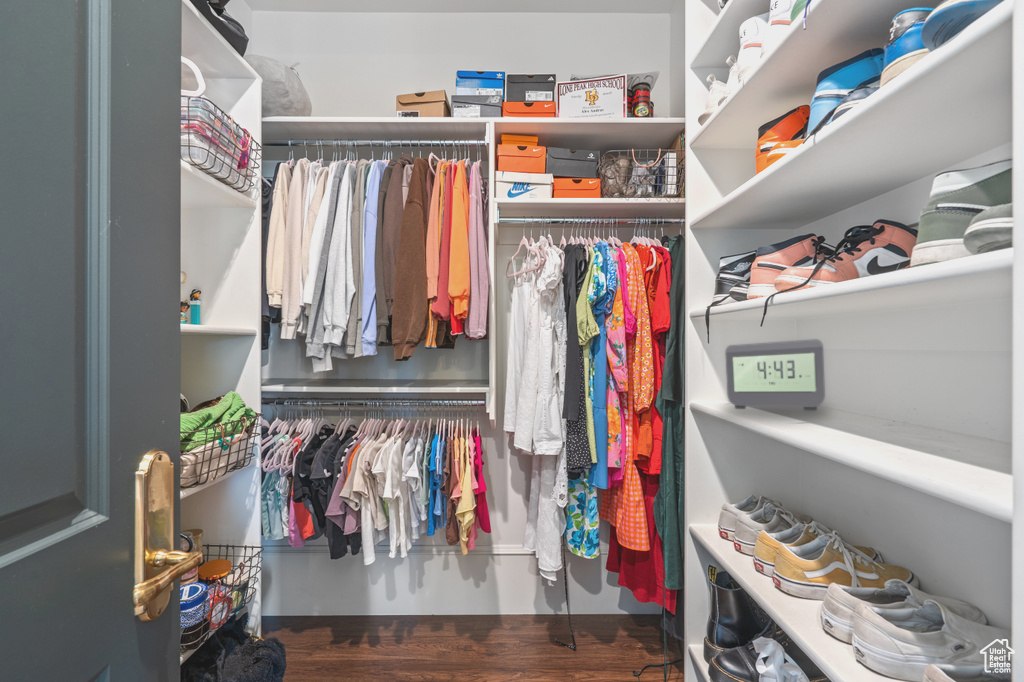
4:43
